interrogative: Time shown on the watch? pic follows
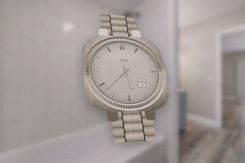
5:38
